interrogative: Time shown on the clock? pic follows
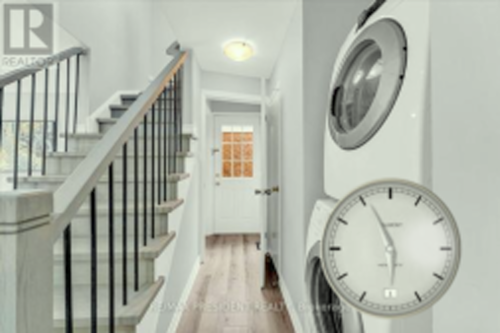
5:56
